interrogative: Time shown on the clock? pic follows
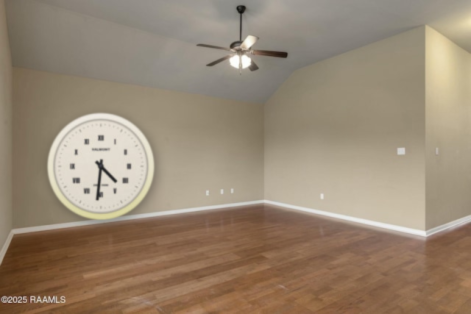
4:31
